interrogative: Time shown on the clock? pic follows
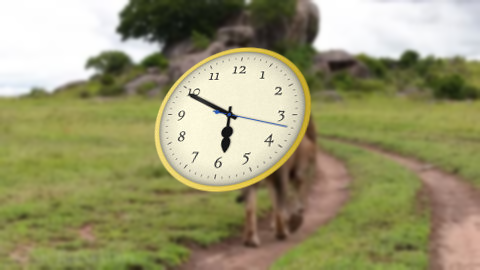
5:49:17
